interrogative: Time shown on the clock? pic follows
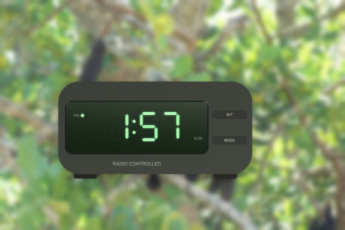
1:57
